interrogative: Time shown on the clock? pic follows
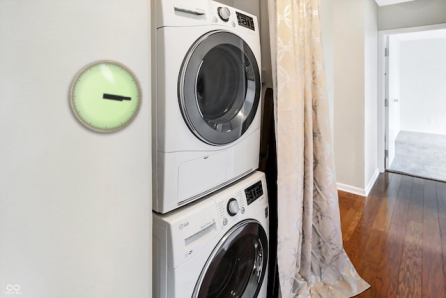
3:16
